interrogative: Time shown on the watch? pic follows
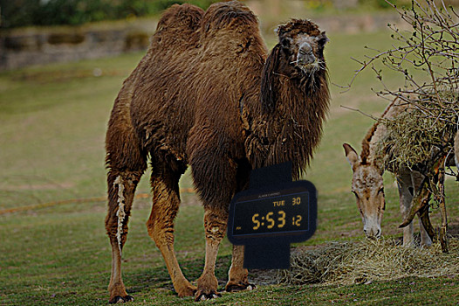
5:53:12
